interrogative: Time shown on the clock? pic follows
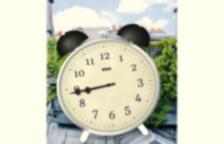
8:44
